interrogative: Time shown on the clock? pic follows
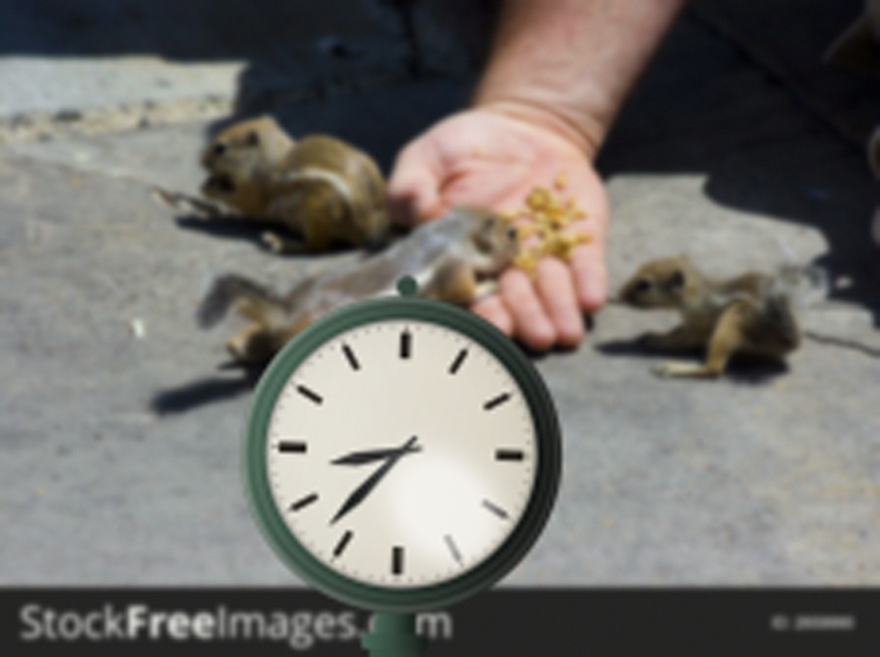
8:37
